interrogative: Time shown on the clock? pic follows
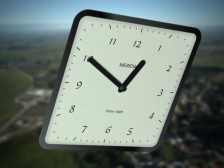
12:50
